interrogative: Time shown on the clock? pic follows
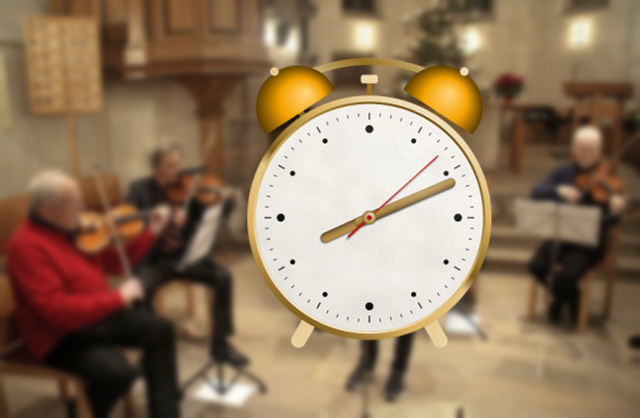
8:11:08
